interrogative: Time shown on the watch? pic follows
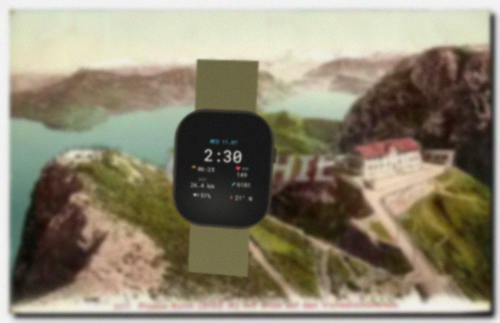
2:30
